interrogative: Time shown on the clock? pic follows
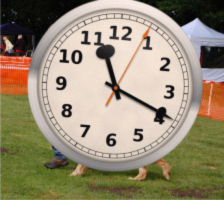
11:19:04
